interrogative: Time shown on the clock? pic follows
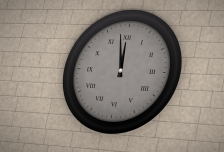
11:58
